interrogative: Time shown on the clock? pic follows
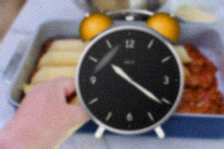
10:21
